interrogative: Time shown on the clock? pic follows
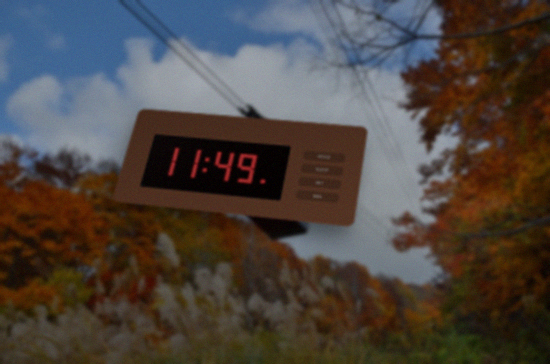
11:49
